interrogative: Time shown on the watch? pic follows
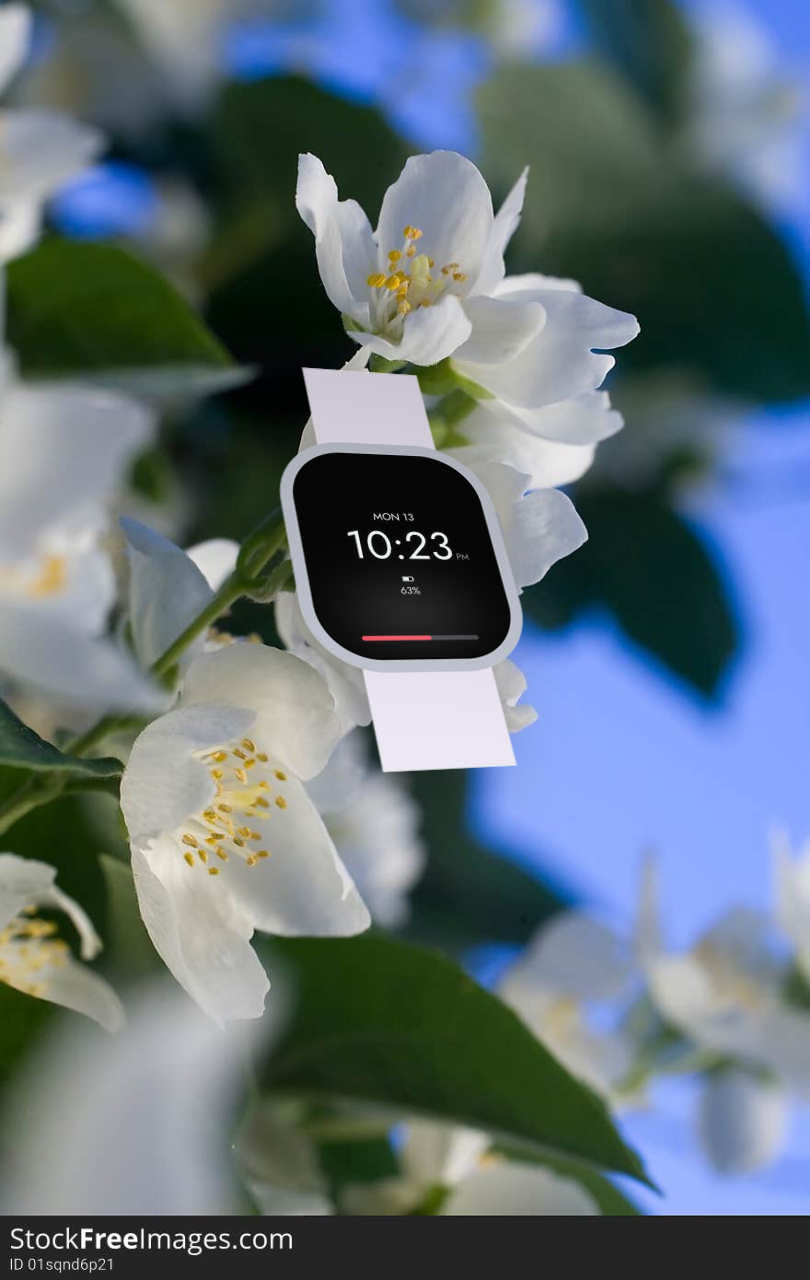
10:23
